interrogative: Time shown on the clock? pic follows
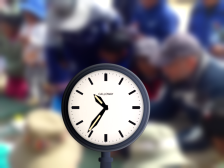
10:36
